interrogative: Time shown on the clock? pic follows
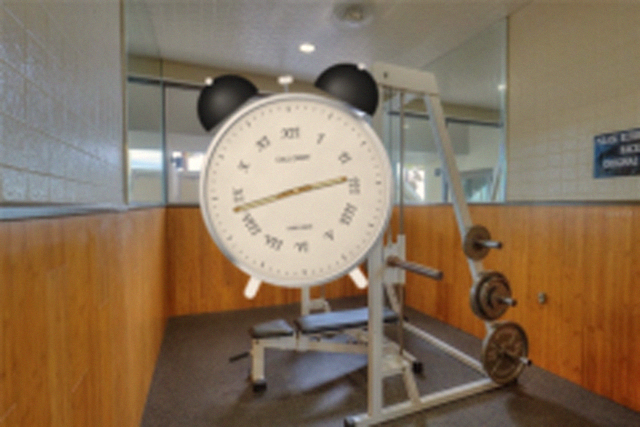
2:43
